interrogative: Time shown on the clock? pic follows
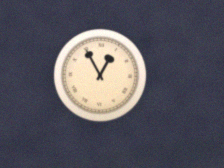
12:55
